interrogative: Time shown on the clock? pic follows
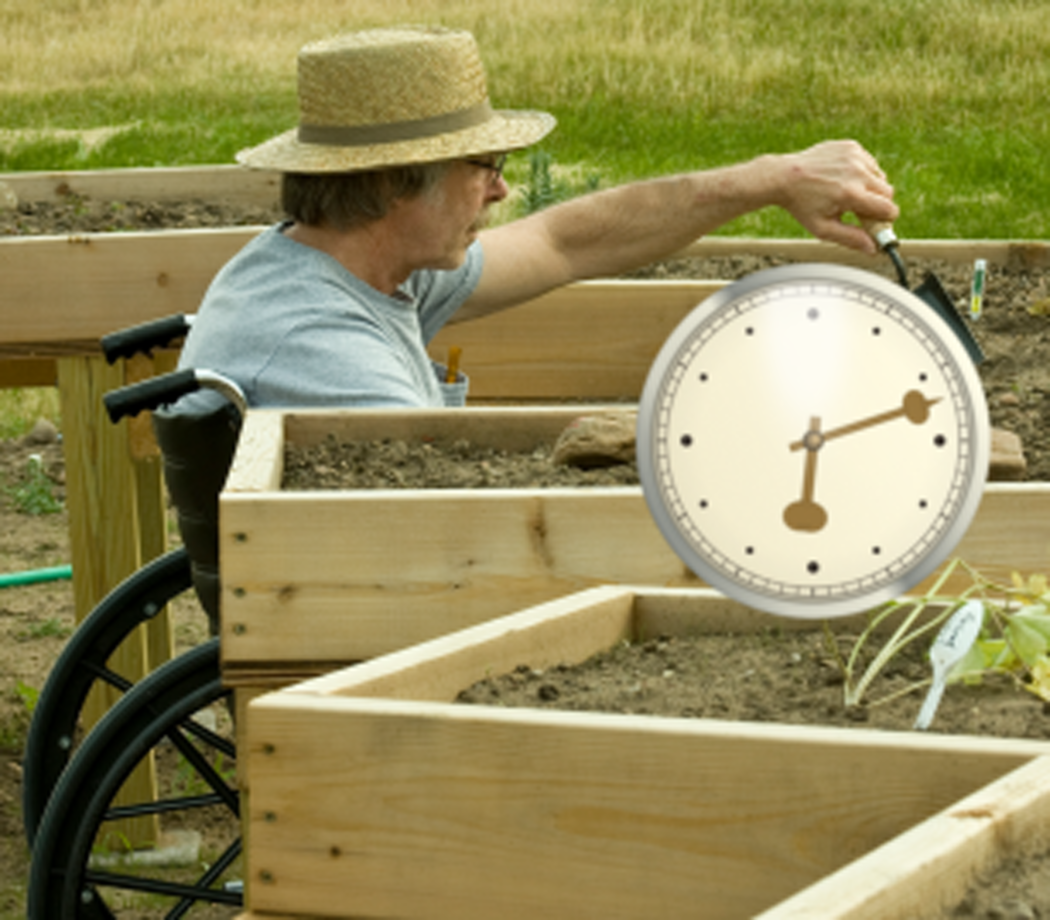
6:12
